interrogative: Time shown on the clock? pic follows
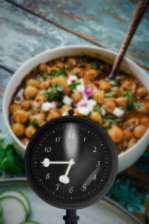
6:45
